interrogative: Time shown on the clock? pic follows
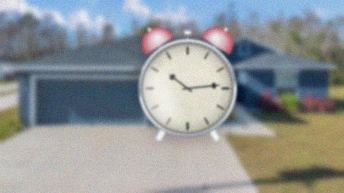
10:14
